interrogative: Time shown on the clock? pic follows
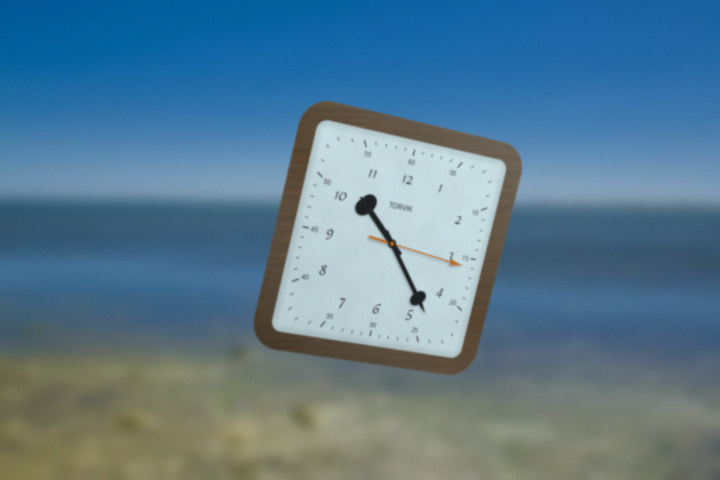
10:23:16
